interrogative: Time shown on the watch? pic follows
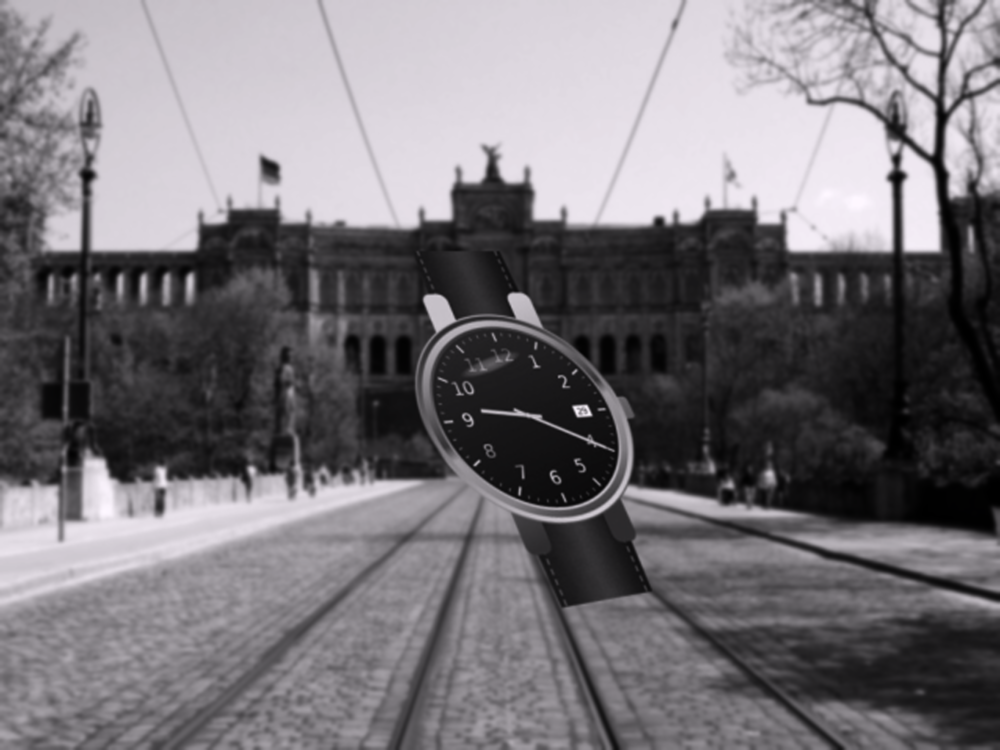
9:20
